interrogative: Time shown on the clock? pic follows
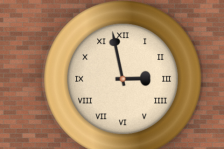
2:58
